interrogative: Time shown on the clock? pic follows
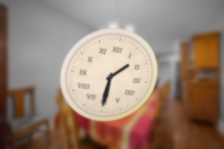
1:30
